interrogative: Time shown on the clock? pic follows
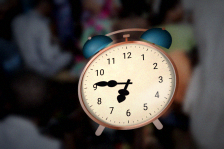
6:46
